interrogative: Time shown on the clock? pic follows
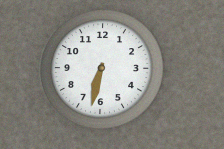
6:32
